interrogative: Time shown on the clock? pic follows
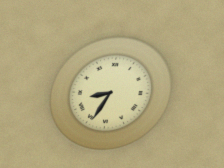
8:34
